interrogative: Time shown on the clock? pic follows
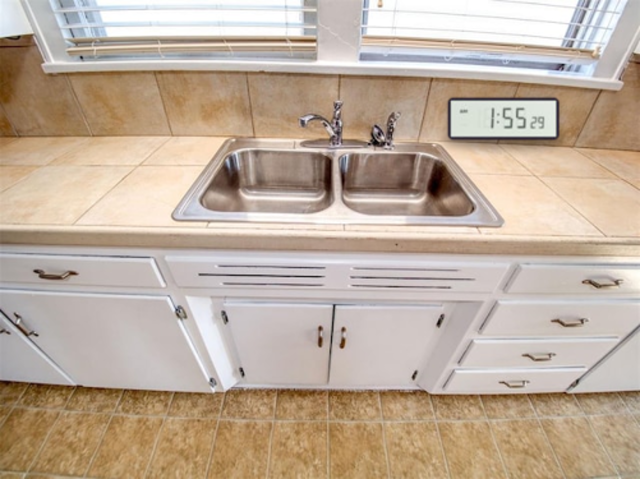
1:55:29
